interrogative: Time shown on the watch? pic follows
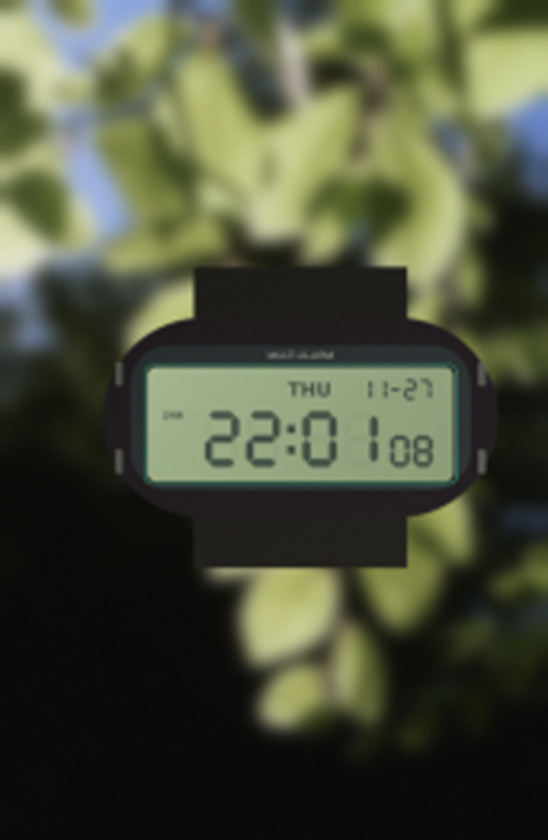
22:01:08
